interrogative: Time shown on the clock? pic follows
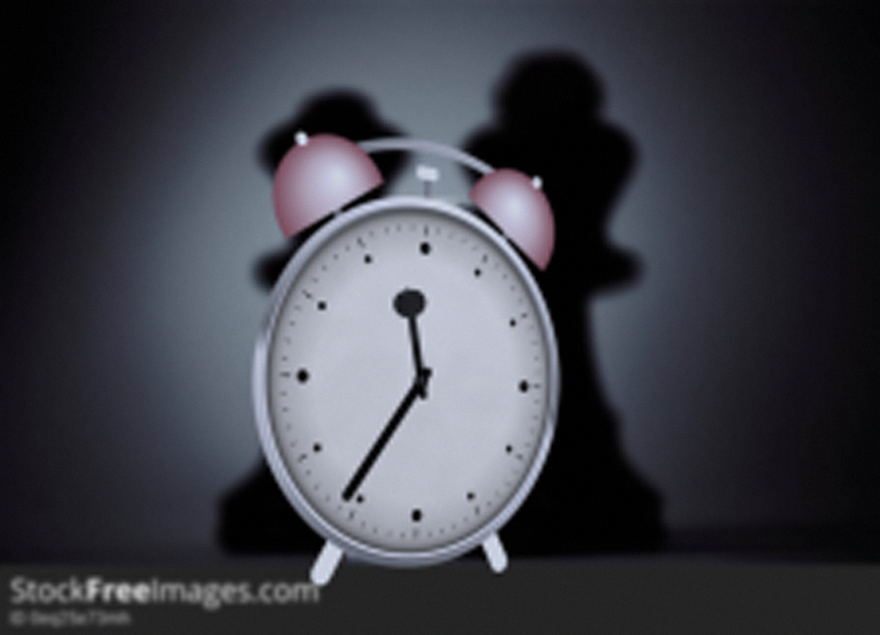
11:36
